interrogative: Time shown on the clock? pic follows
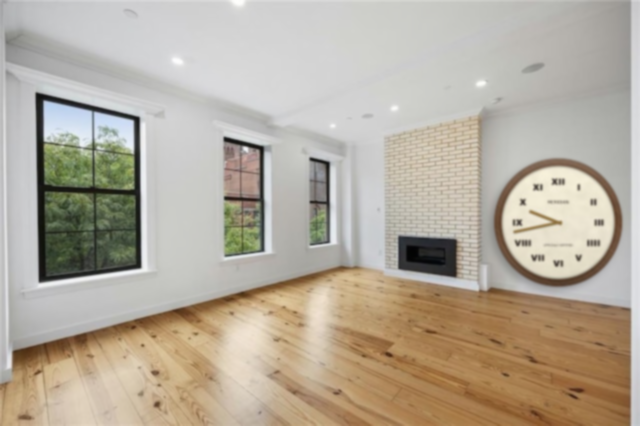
9:43
